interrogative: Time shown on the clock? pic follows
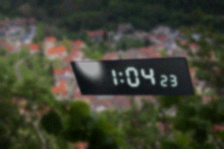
1:04:23
